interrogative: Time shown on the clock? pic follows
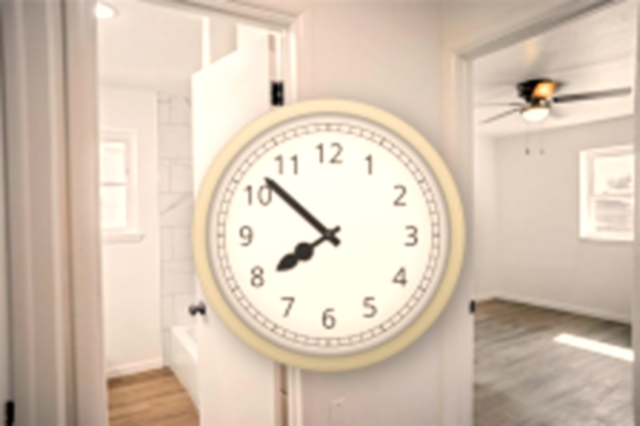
7:52
